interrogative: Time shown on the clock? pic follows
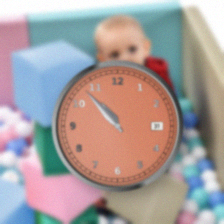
10:53
